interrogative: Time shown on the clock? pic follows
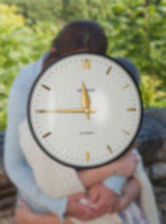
11:45
